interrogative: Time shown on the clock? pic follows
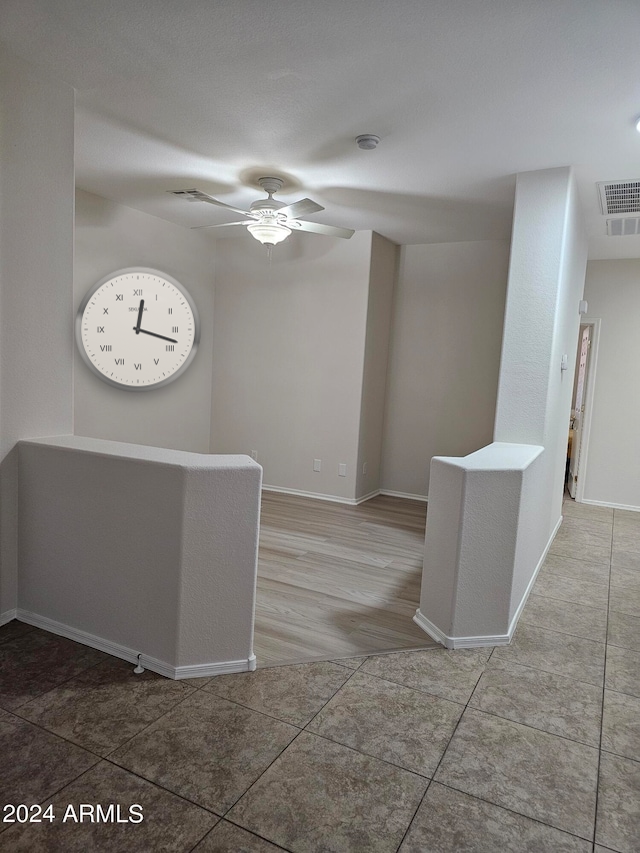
12:18
